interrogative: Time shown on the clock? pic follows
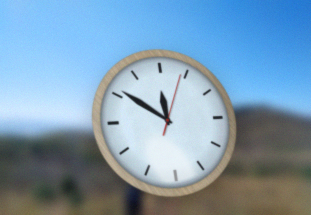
11:51:04
